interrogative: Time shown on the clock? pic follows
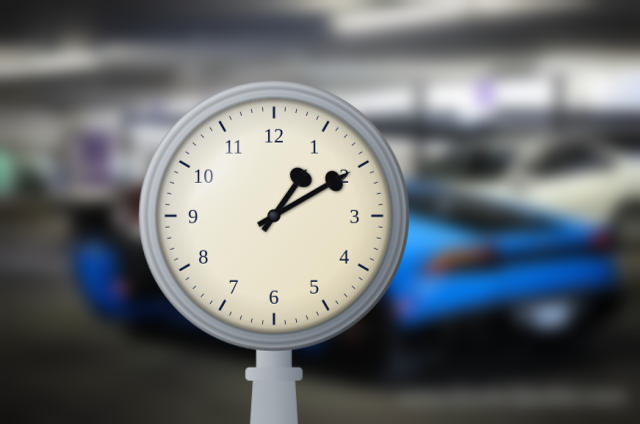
1:10
